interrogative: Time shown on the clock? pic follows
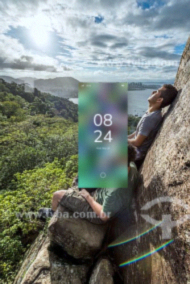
8:24
